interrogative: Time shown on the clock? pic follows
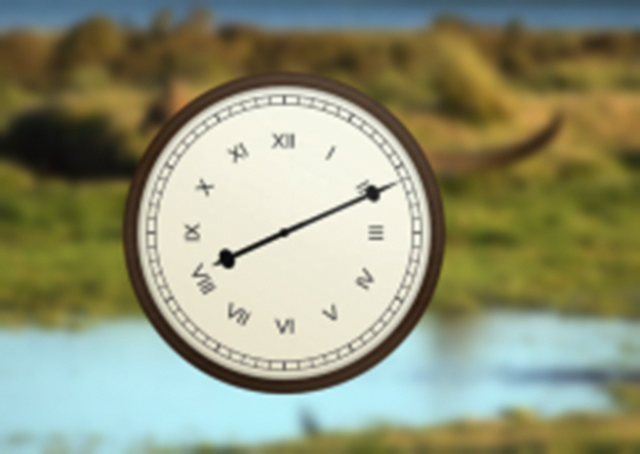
8:11
